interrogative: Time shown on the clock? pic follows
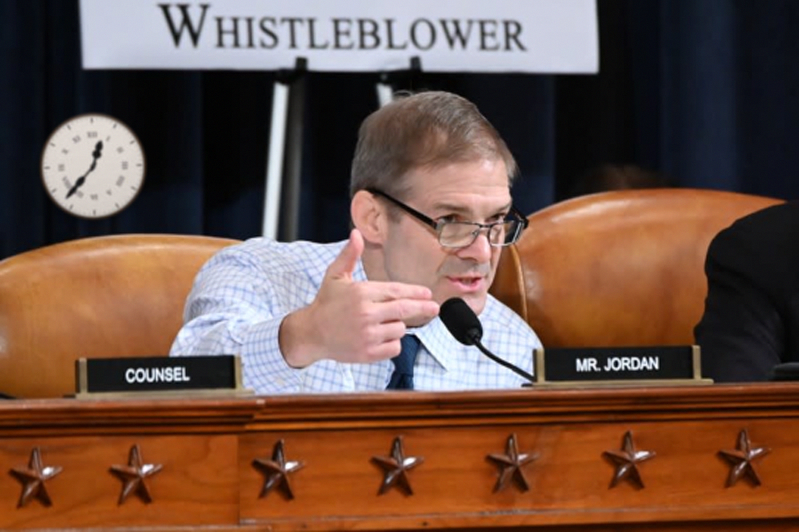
12:37
